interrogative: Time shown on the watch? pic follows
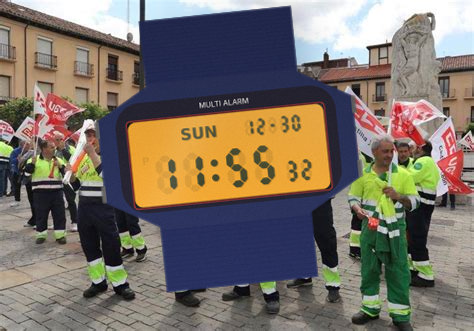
11:55:32
